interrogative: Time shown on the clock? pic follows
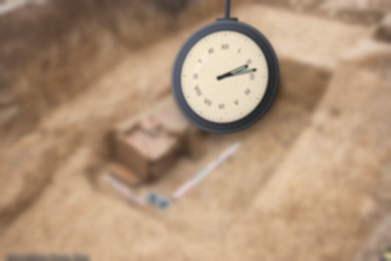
2:13
